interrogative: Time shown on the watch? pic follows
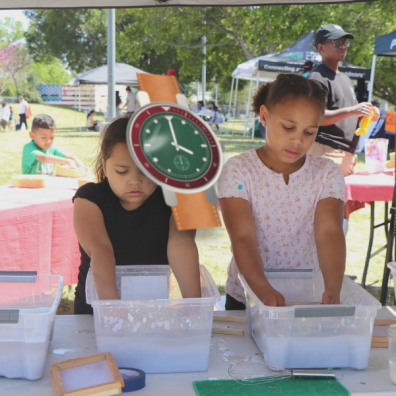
4:00
